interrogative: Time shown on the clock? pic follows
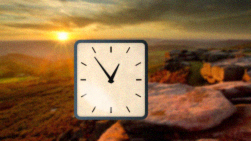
12:54
